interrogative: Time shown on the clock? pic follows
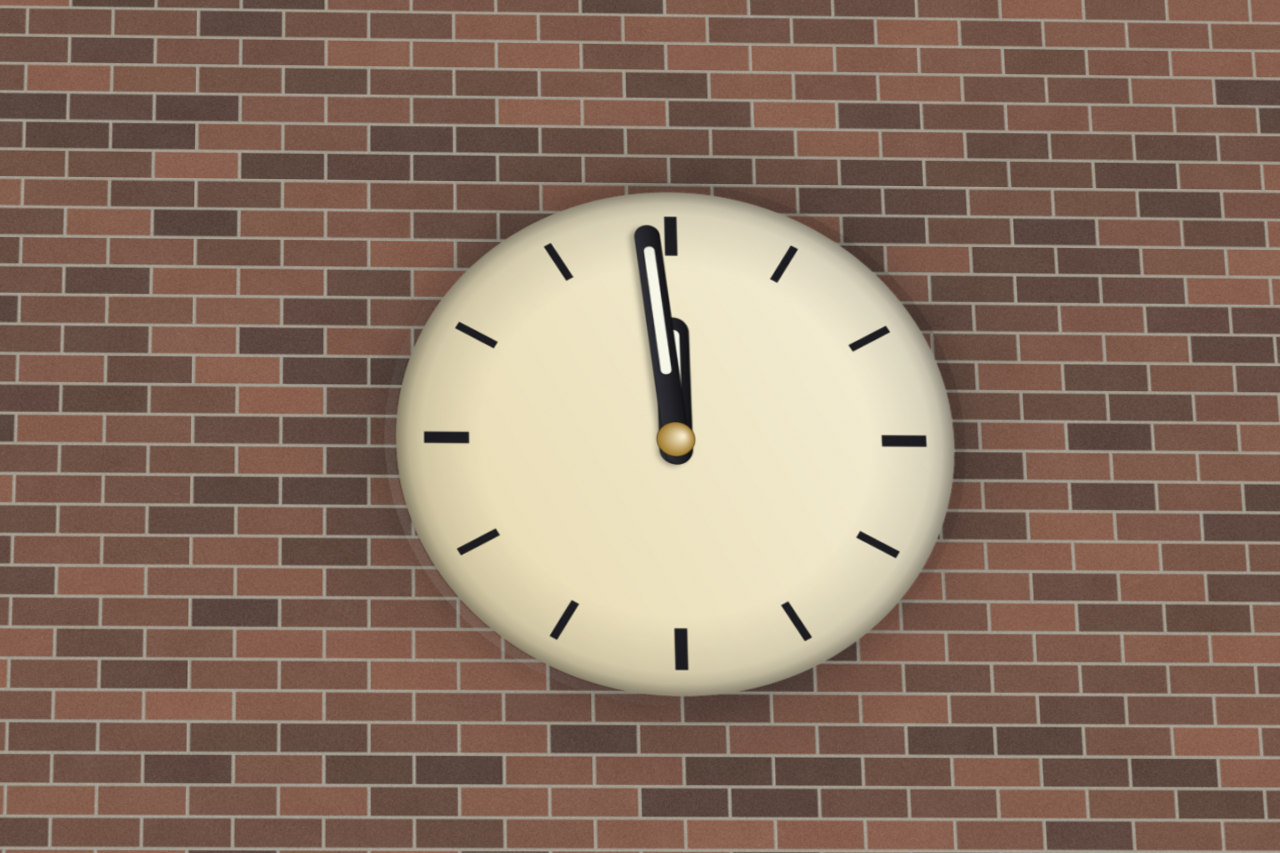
11:59
